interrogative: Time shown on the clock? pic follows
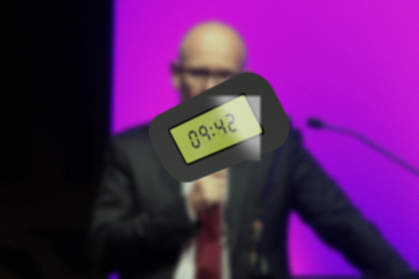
9:42
